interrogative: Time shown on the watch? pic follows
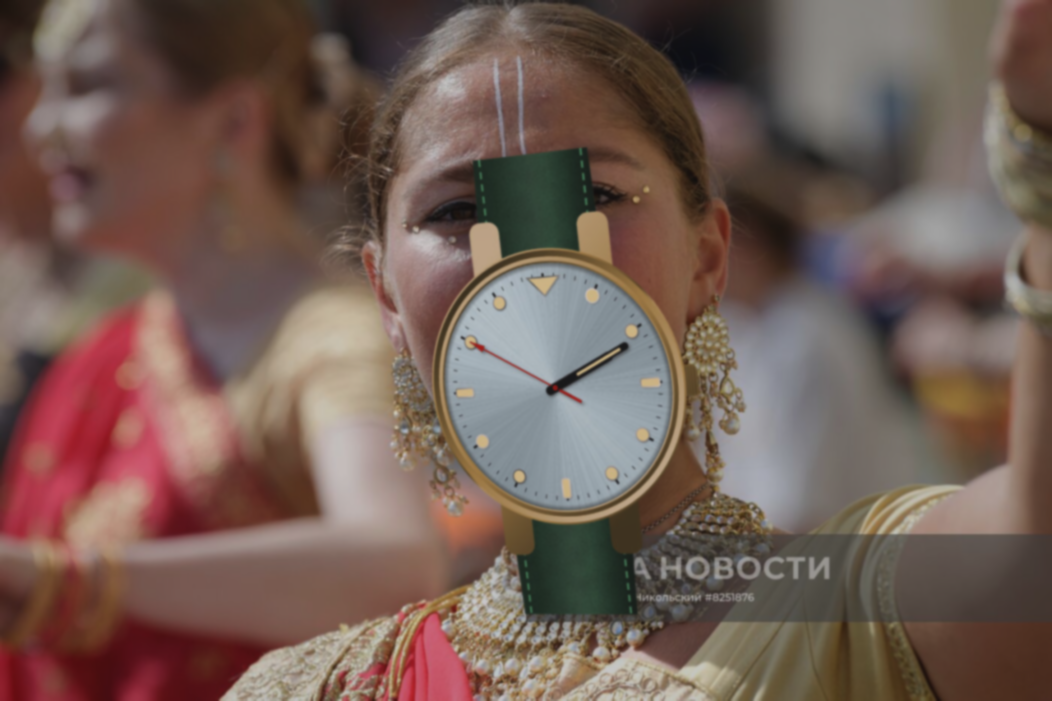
2:10:50
